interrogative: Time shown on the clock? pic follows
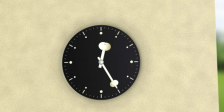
12:25
